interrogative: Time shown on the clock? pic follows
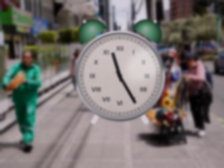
11:25
